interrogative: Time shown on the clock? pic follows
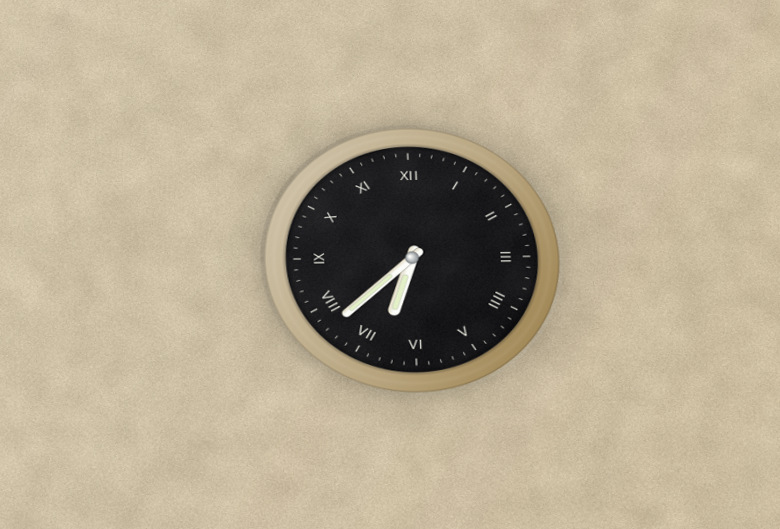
6:38
